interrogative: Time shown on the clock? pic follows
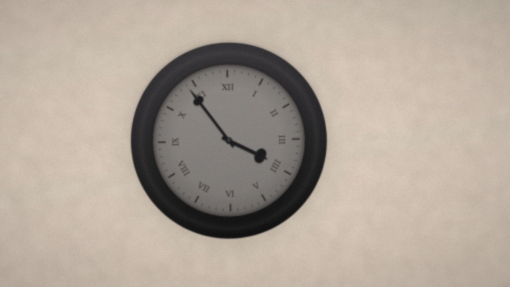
3:54
